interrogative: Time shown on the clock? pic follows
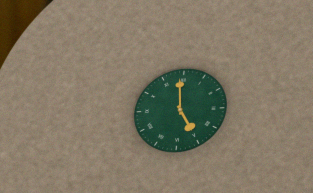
4:59
